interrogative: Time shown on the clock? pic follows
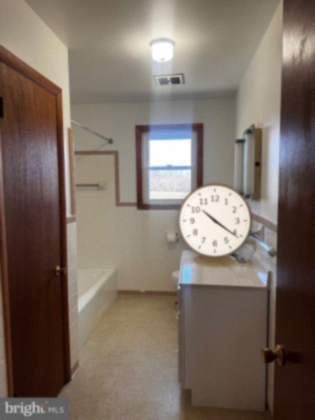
10:21
